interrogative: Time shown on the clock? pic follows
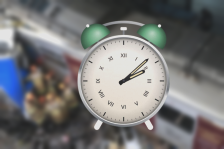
2:08
